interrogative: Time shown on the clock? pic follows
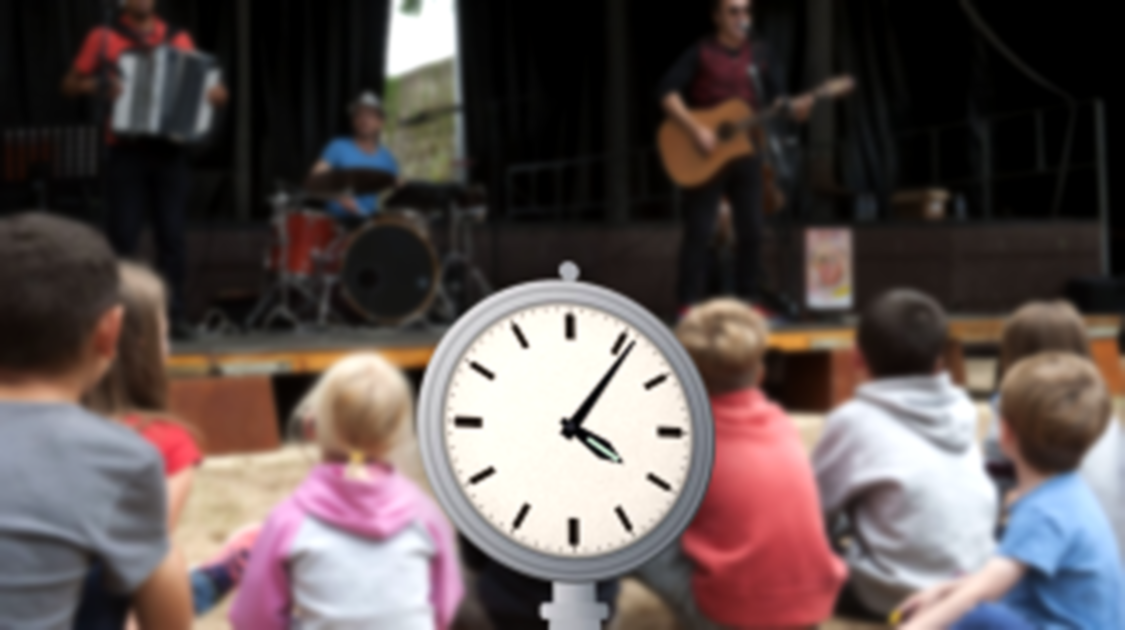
4:06
